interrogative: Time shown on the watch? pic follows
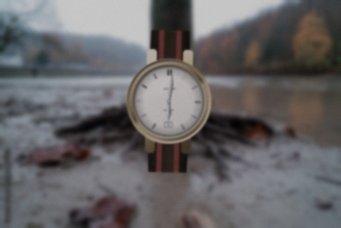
6:01
